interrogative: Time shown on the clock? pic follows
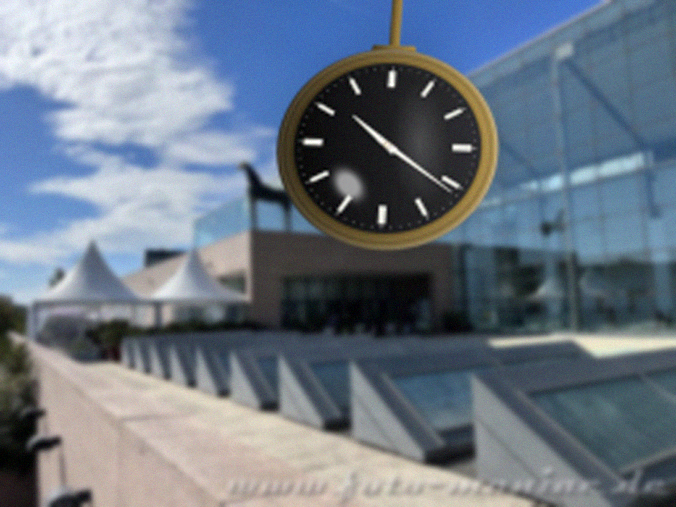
10:21
